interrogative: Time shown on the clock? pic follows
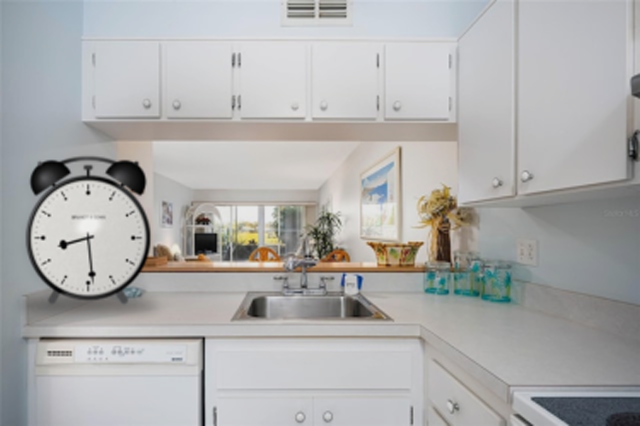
8:29
